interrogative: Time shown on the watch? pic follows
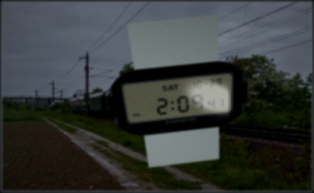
2:09:41
